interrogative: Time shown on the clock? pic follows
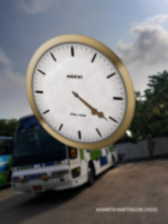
4:21
